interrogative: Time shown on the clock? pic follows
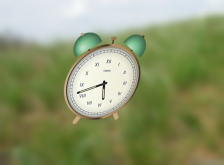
5:42
